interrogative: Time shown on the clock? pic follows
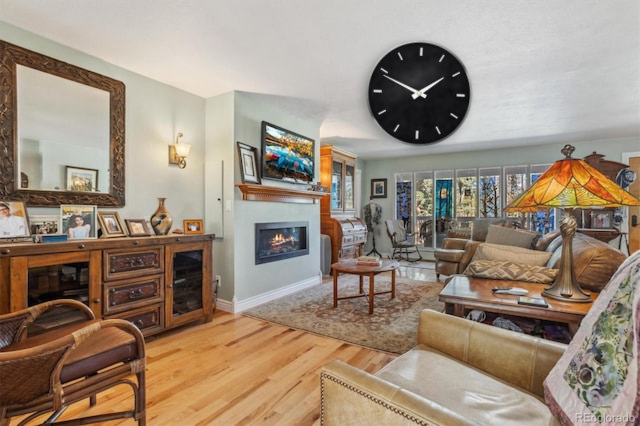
1:49
